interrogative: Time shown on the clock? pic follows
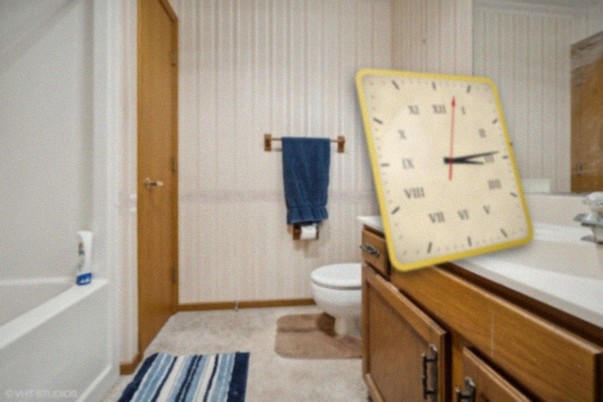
3:14:03
